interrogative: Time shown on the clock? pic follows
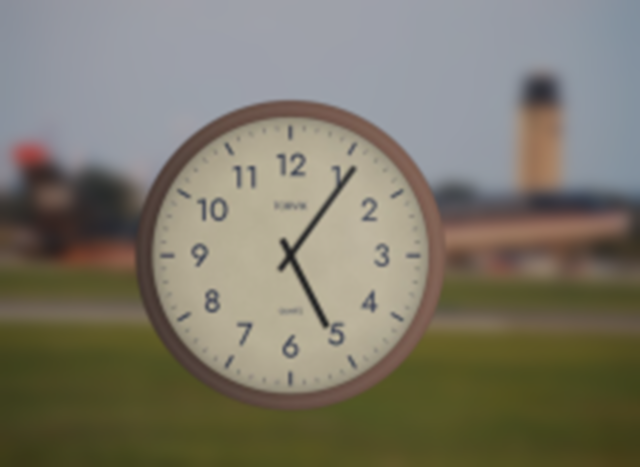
5:06
